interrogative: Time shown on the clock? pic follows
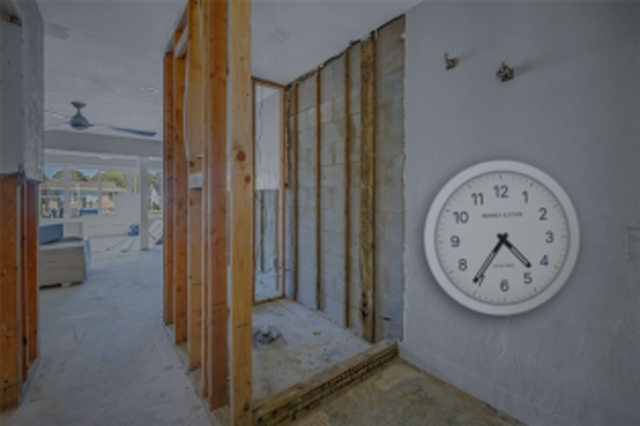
4:36
